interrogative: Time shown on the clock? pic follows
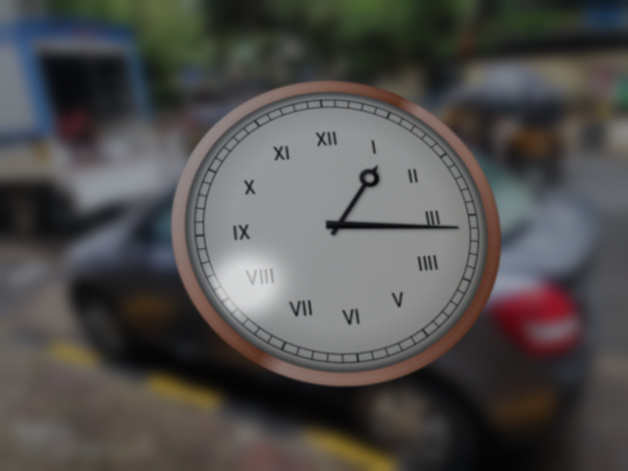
1:16
